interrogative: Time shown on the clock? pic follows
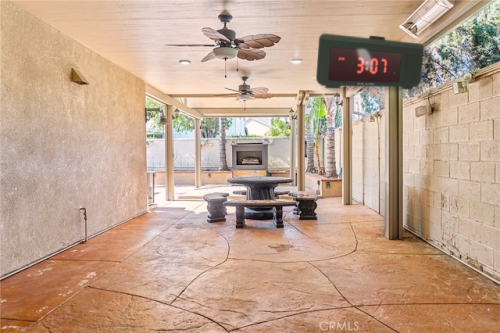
3:07
